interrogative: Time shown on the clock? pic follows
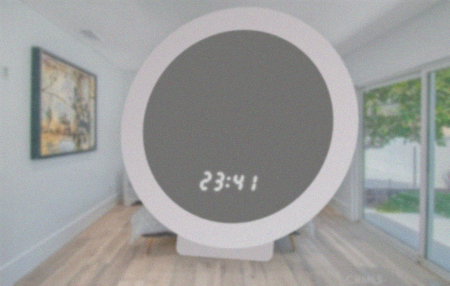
23:41
